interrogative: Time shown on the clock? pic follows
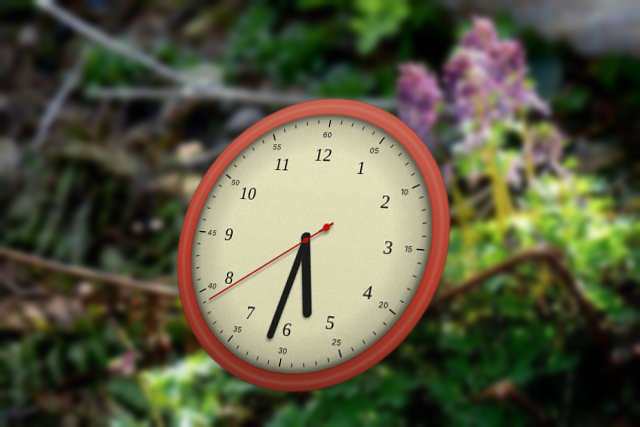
5:31:39
